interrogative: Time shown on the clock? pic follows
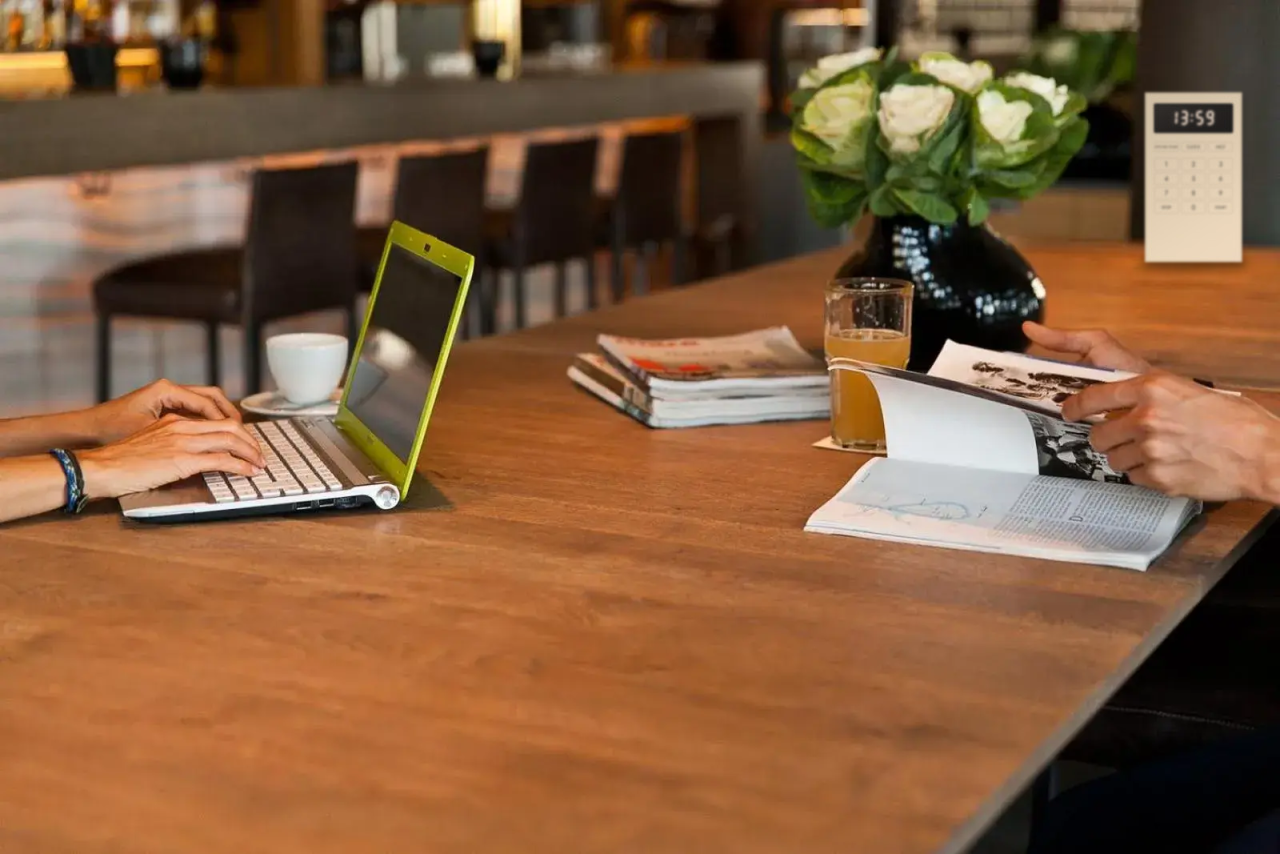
13:59
